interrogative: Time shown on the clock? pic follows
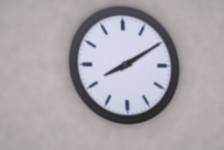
8:10
